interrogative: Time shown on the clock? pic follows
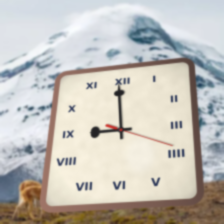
8:59:19
